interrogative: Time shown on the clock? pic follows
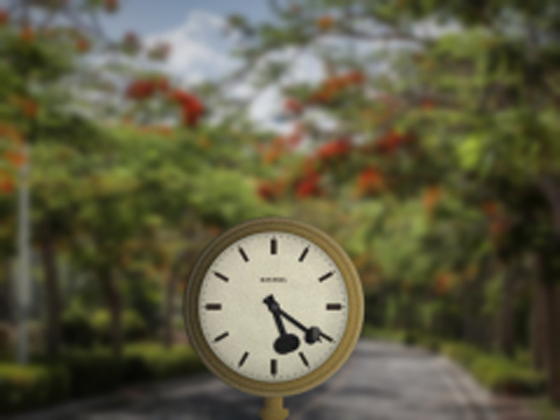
5:21
